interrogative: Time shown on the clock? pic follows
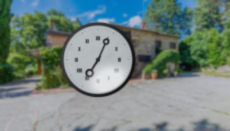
7:04
